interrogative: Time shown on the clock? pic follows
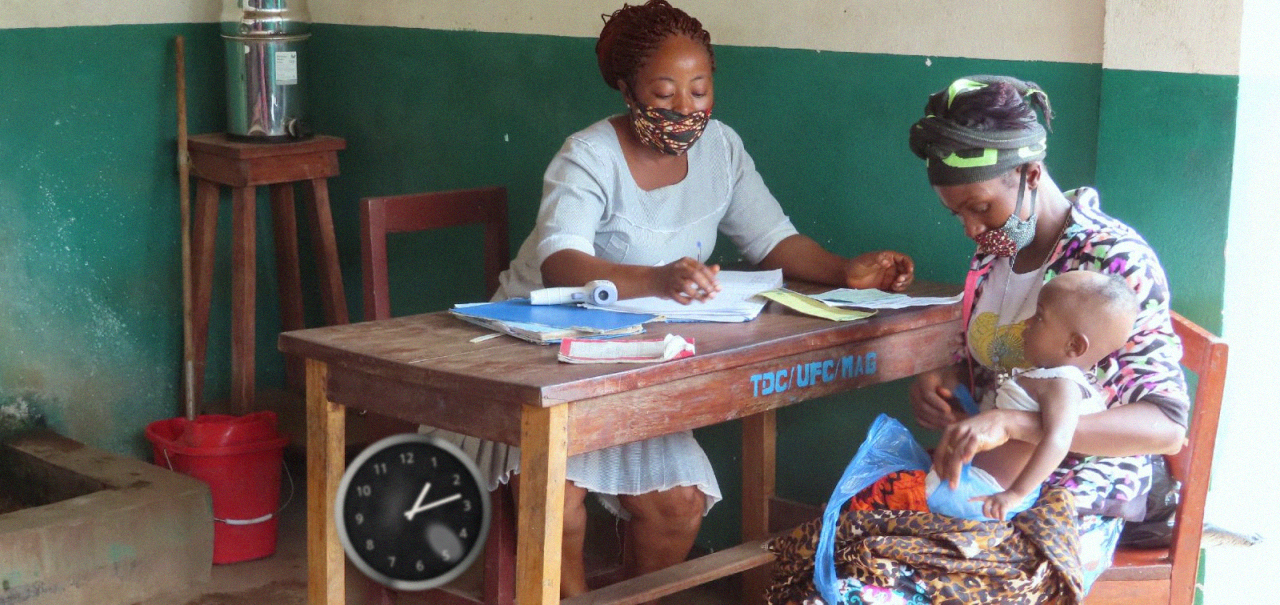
1:13
